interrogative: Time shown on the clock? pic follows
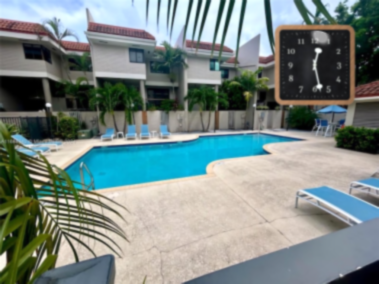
12:28
